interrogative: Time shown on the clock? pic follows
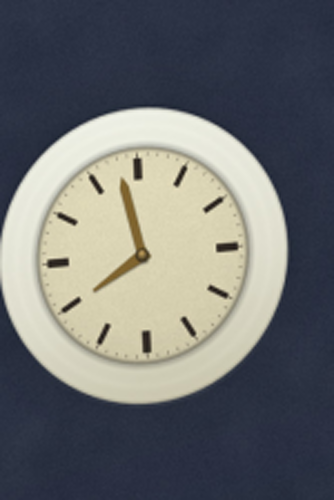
7:58
